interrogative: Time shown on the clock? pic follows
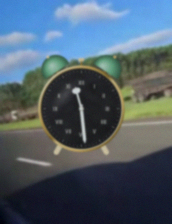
11:29
